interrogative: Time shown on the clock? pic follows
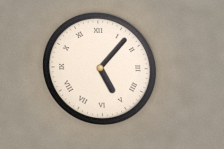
5:07
